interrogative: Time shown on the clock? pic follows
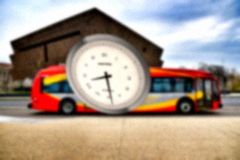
8:29
